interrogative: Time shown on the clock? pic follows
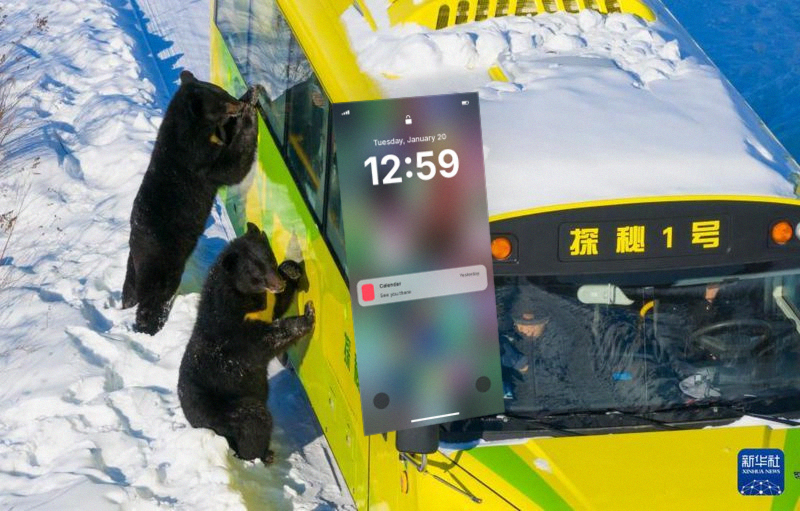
12:59
